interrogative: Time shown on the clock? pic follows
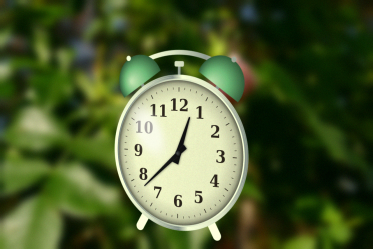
12:38
